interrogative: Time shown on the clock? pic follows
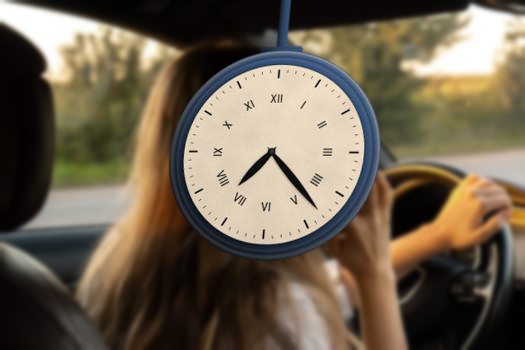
7:23
